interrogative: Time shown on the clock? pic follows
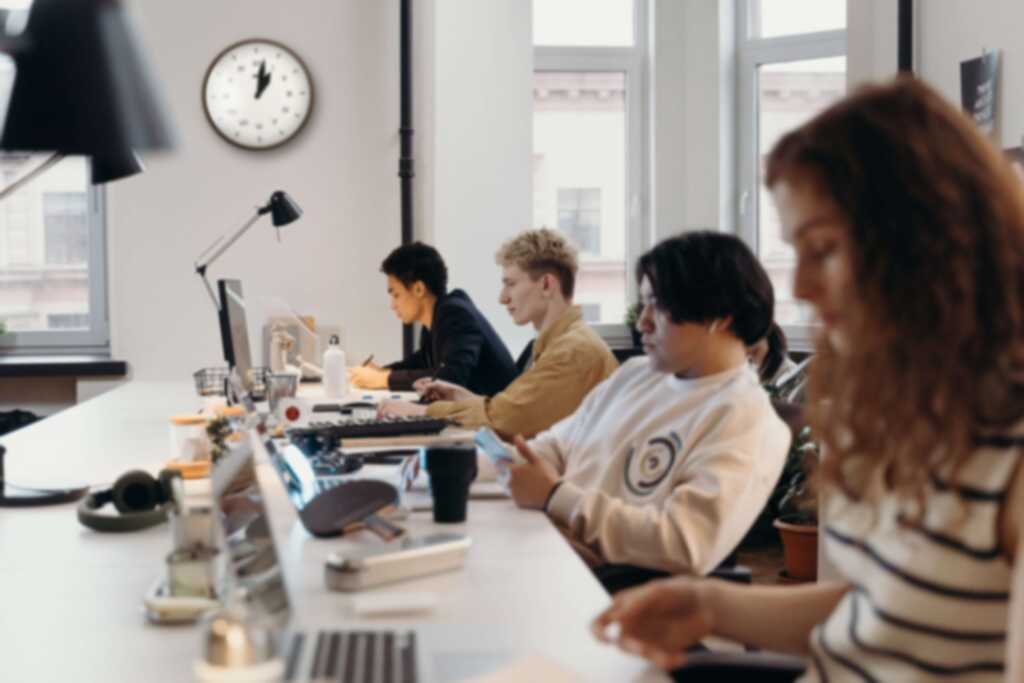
1:02
